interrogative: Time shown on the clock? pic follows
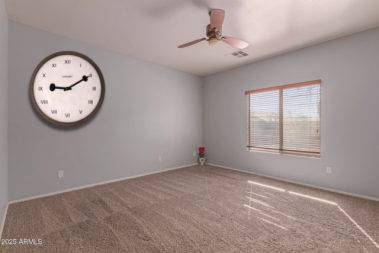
9:10
